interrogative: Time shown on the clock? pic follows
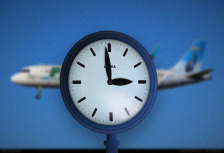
2:59
